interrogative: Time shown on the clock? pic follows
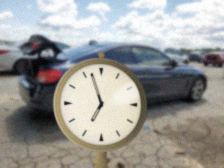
6:57
